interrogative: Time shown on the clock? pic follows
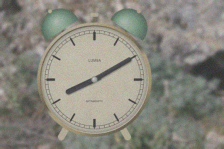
8:10
